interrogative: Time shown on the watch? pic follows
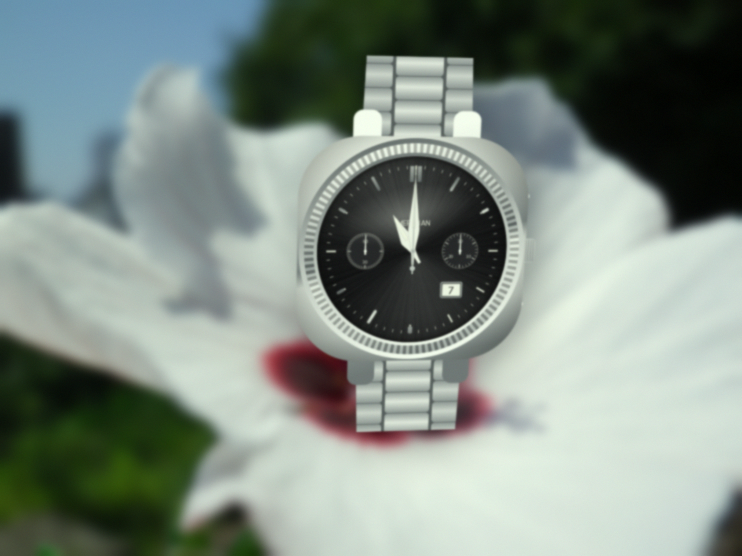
11:00
